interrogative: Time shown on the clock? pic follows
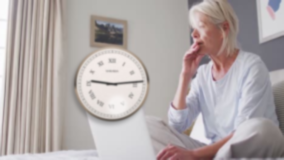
9:14
